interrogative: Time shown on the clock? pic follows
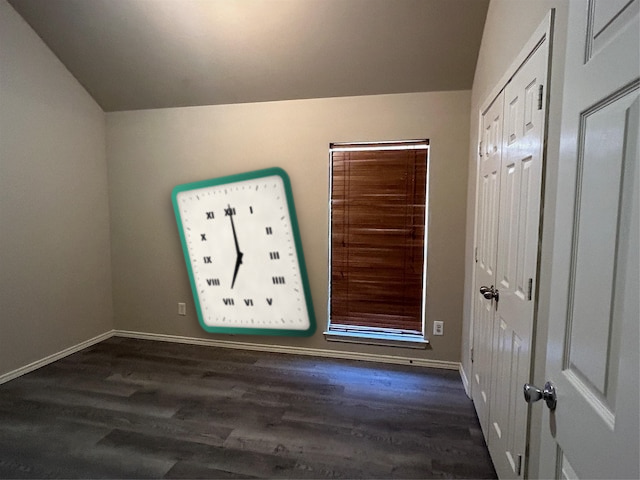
7:00
